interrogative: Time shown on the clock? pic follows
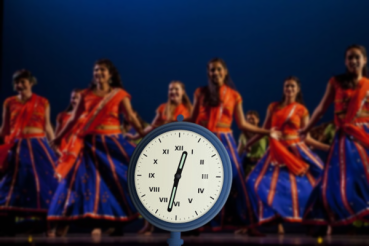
12:32
